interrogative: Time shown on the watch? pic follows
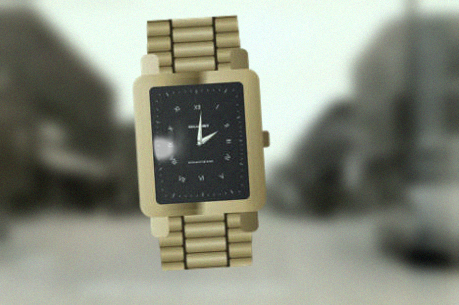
2:01
